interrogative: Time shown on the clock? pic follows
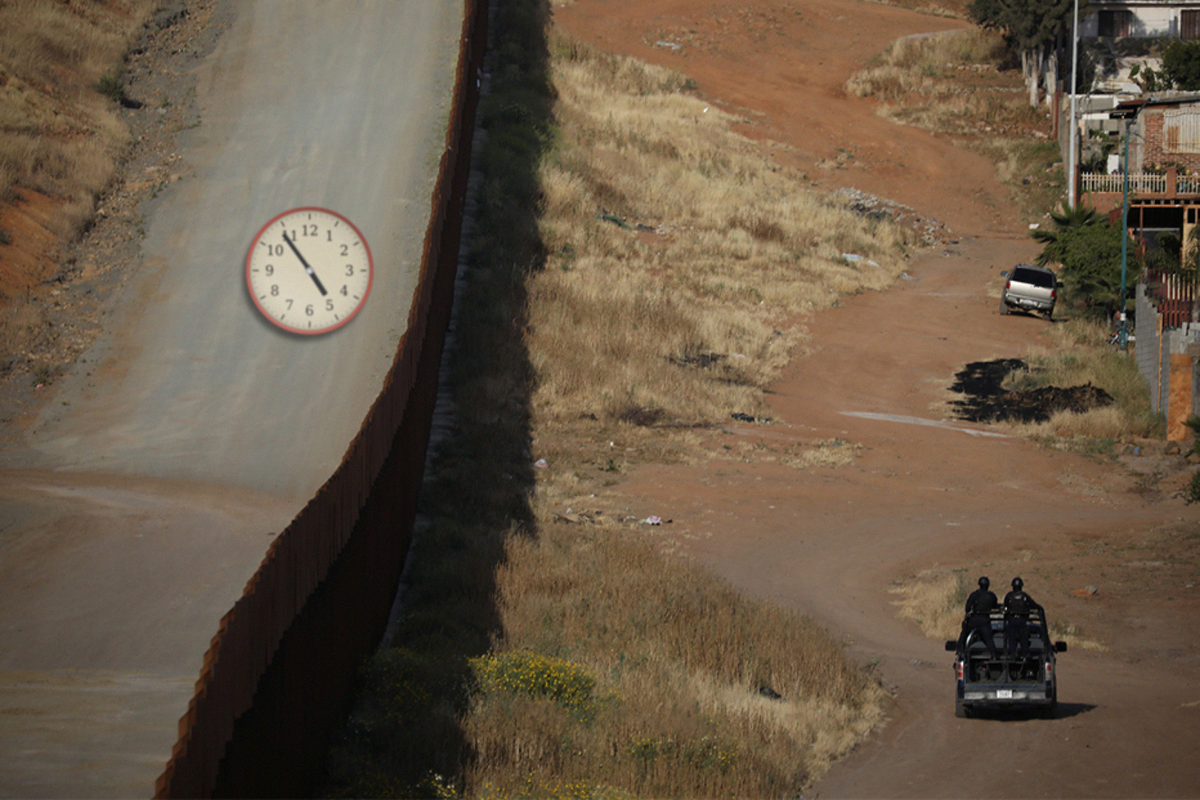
4:54
